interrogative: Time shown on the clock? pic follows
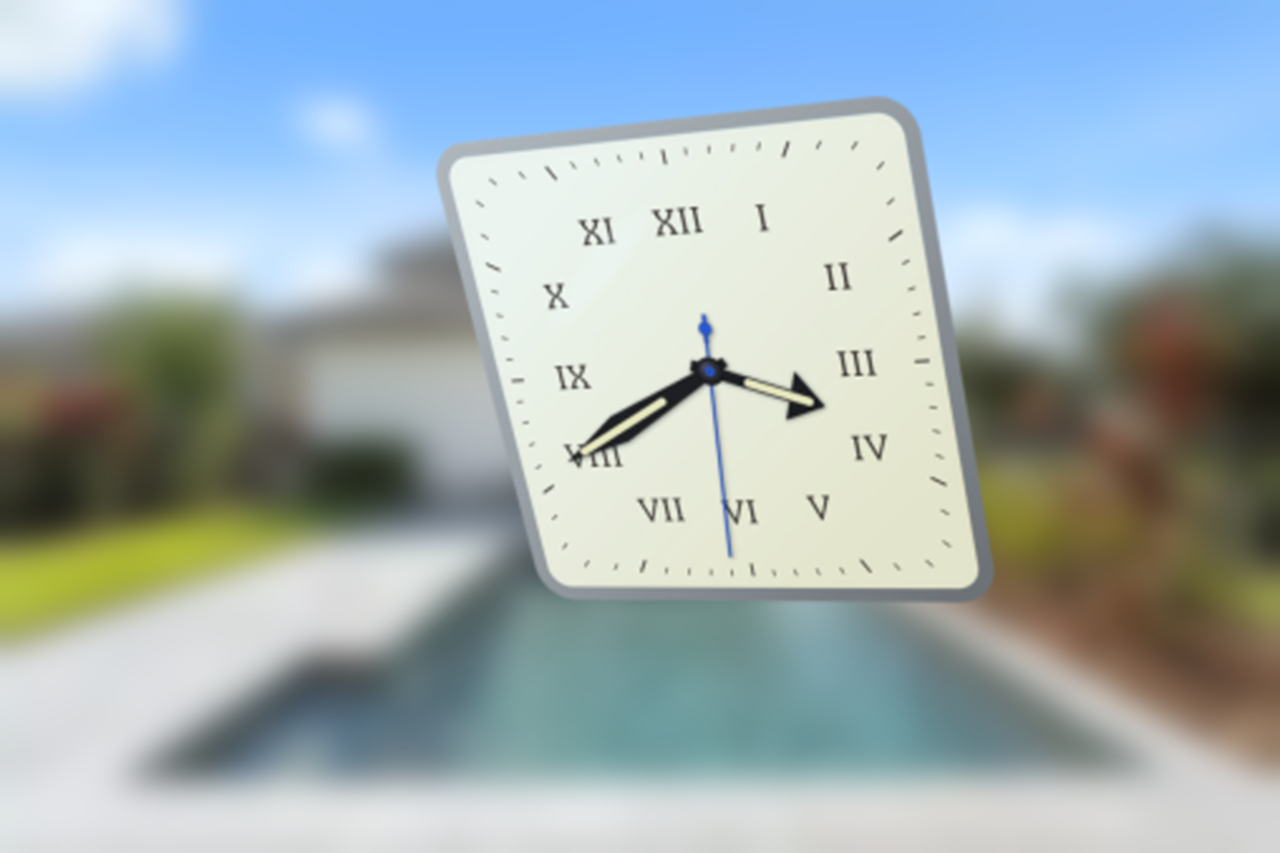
3:40:31
